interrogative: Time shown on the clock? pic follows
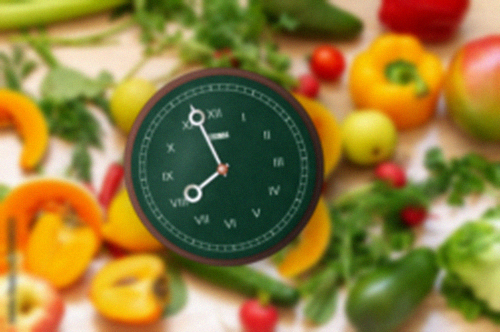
7:57
